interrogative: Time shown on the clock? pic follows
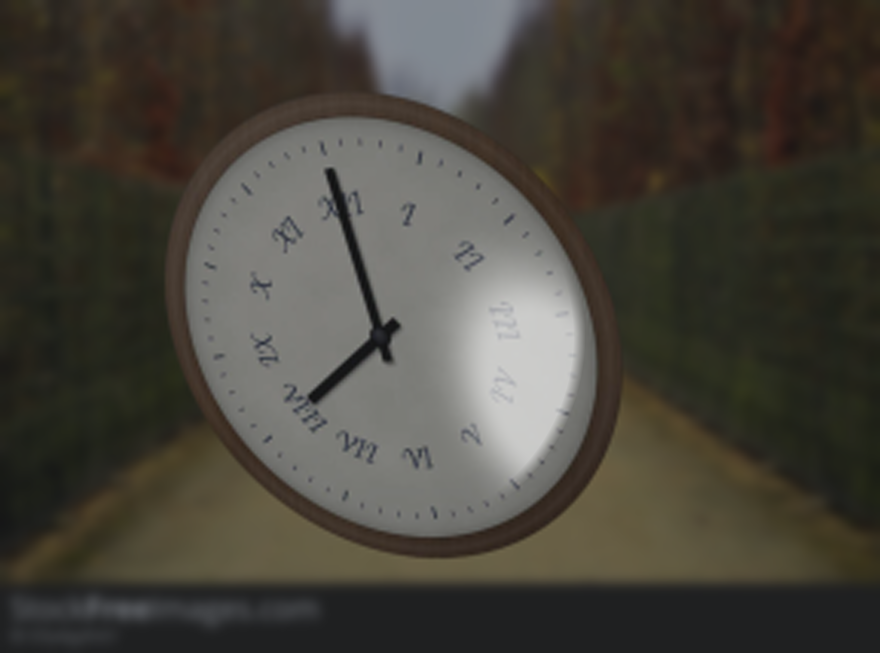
8:00
